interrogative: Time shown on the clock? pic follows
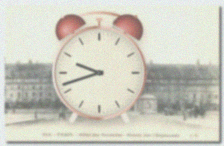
9:42
